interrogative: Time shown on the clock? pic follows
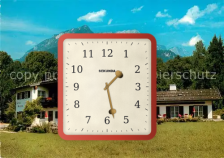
1:28
